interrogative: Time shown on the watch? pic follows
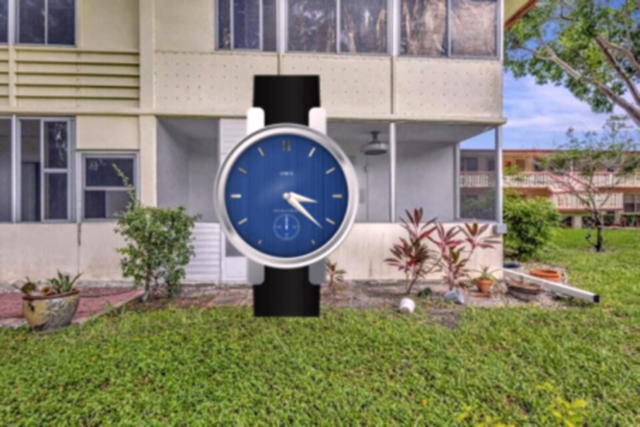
3:22
